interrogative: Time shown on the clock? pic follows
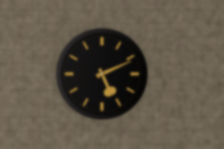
5:11
